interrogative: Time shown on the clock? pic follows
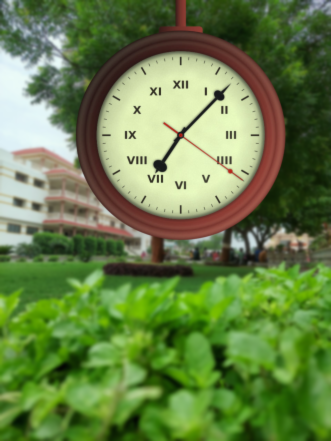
7:07:21
